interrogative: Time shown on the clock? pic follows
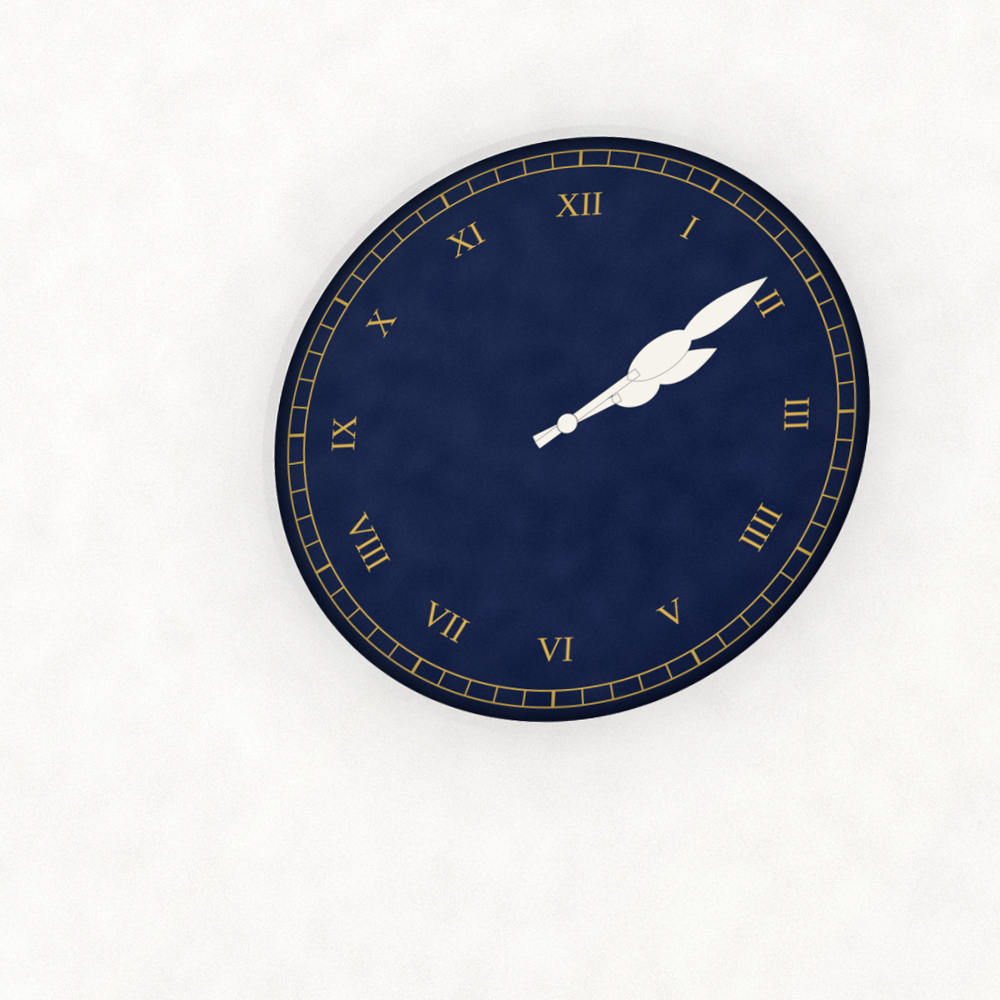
2:09
